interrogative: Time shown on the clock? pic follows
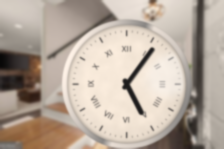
5:06
